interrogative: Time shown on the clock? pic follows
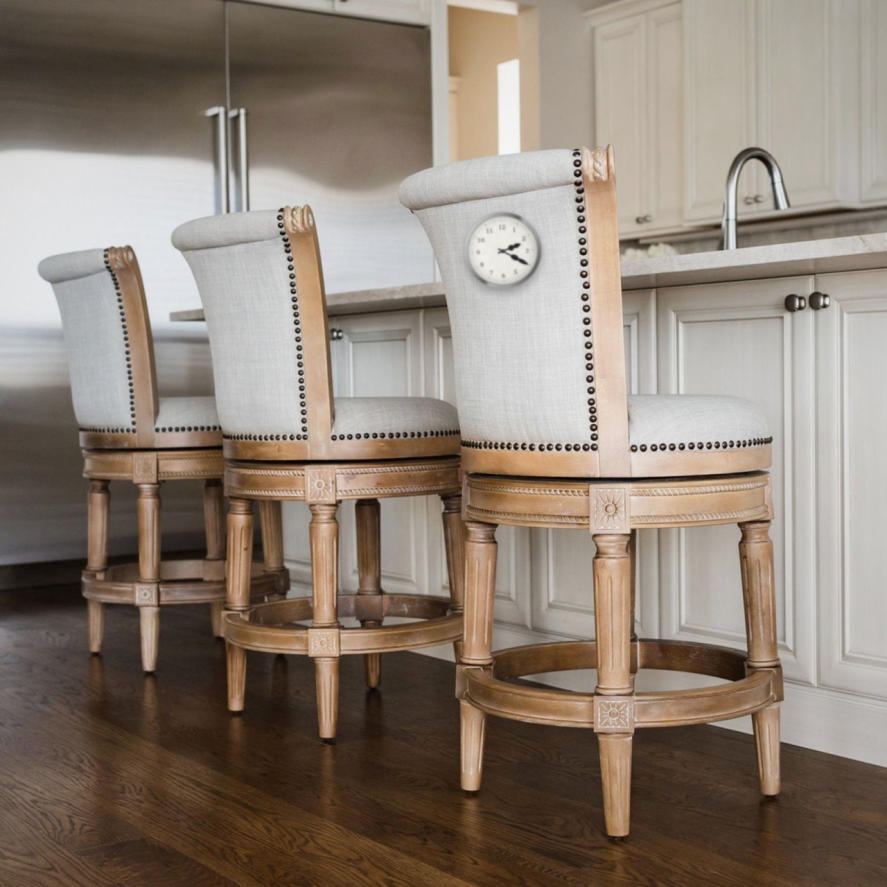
2:20
